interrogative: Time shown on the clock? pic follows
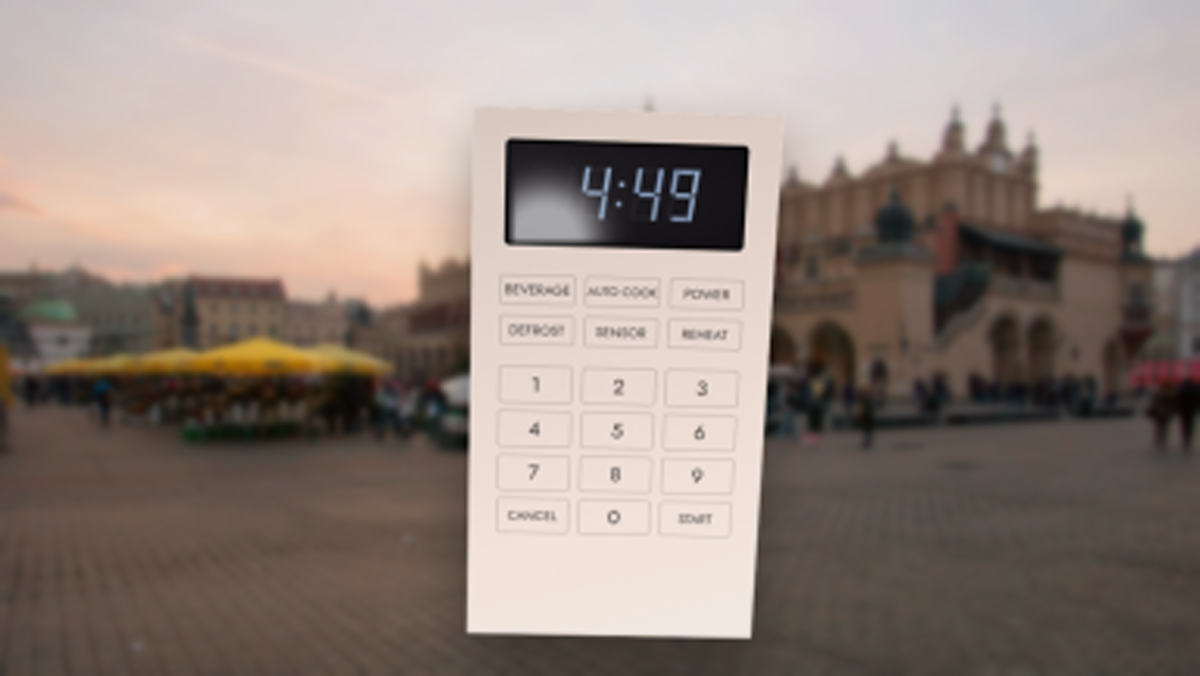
4:49
